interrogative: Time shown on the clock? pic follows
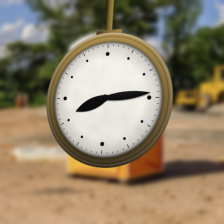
8:14
